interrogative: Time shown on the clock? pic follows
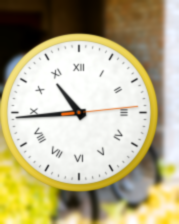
10:44:14
